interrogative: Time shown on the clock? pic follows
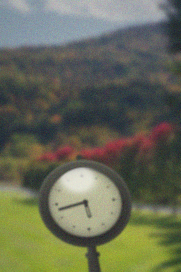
5:43
